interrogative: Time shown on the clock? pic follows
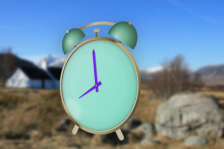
7:59
